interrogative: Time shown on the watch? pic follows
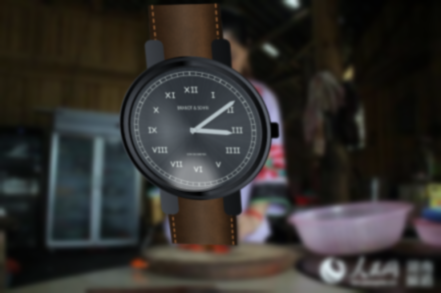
3:09
